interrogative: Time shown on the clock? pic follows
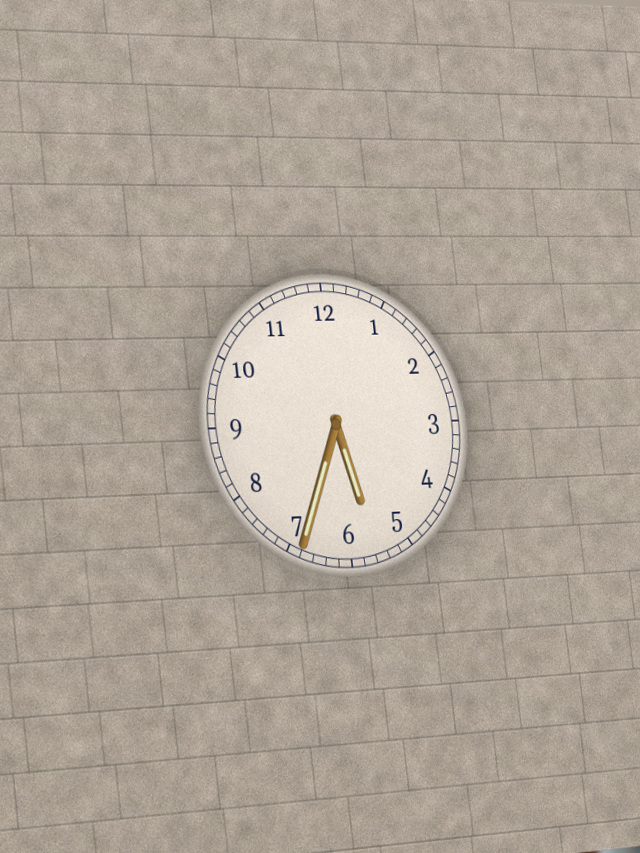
5:34
